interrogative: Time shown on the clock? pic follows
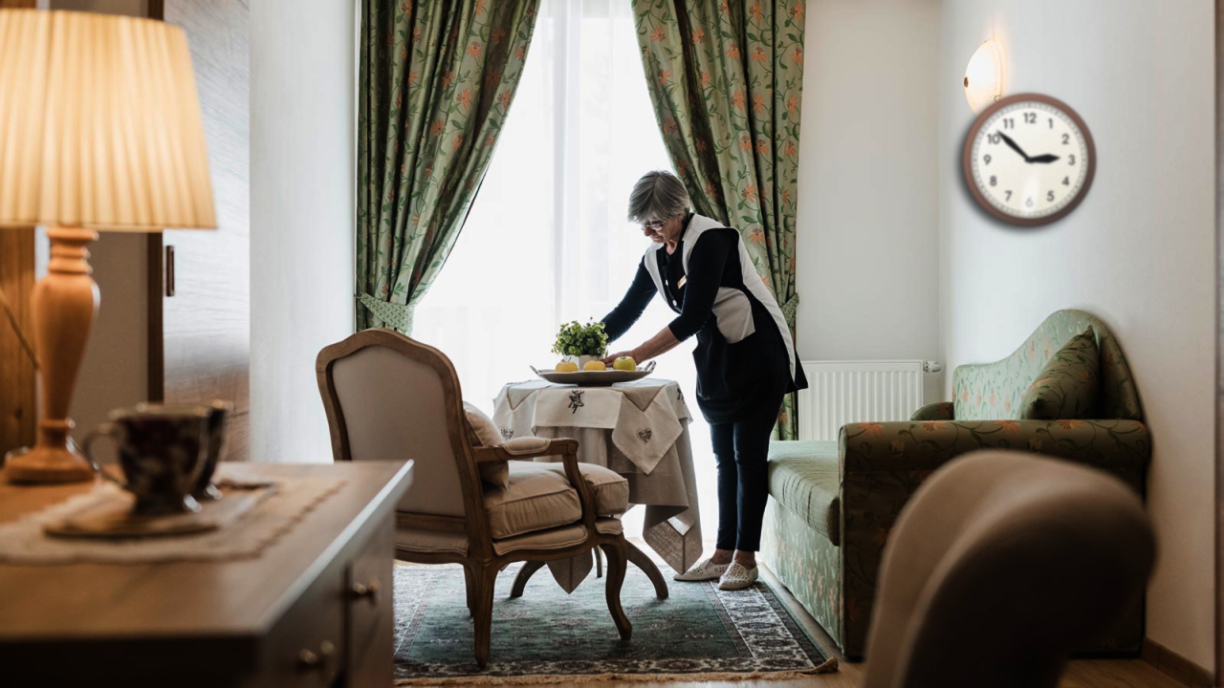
2:52
